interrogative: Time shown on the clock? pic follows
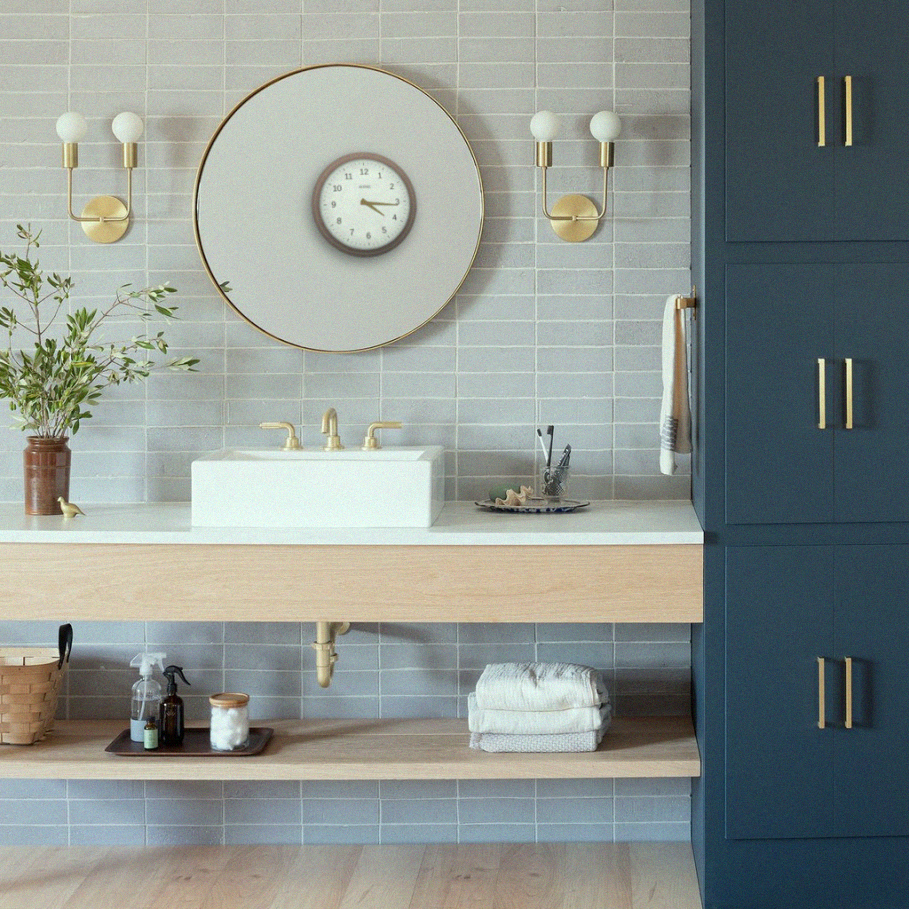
4:16
